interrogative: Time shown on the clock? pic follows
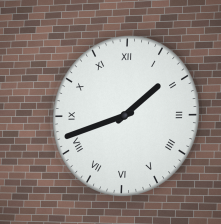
1:42
